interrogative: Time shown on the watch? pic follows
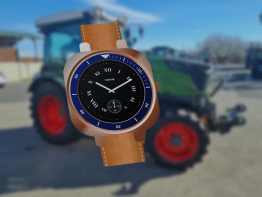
10:11
